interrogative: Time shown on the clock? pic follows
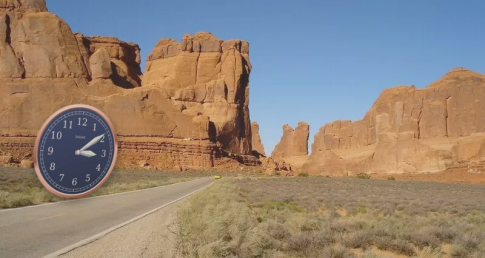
3:09
